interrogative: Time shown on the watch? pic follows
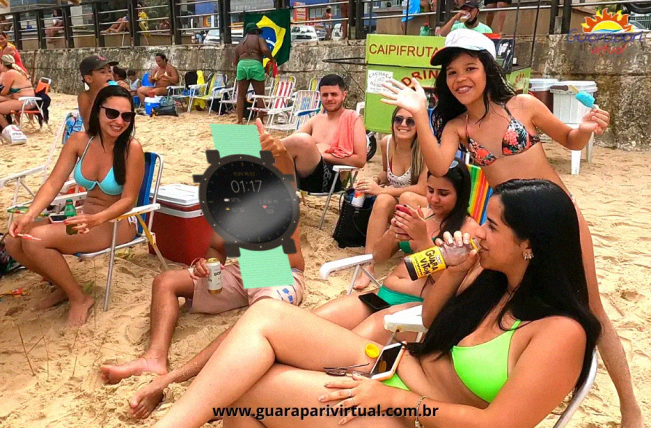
1:17
